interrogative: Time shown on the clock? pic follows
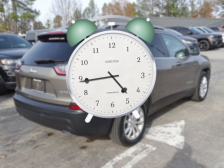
4:44
